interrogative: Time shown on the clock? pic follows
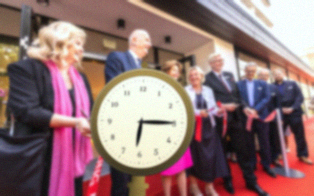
6:15
